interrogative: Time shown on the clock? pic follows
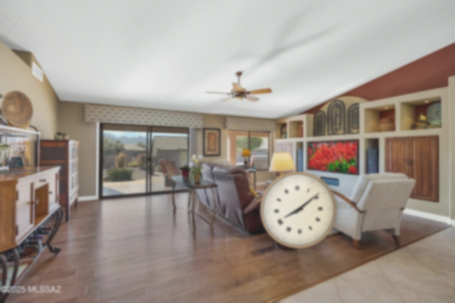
8:09
